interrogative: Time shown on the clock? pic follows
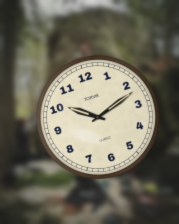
10:12
